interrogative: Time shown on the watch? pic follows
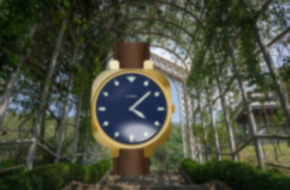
4:08
